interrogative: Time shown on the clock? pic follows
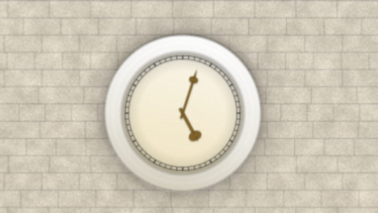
5:03
